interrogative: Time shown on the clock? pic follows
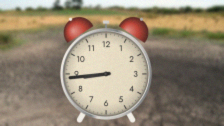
8:44
